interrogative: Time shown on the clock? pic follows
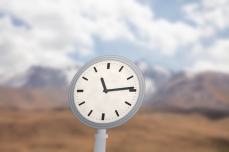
11:14
